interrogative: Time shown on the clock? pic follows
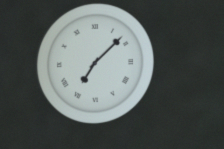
7:08
